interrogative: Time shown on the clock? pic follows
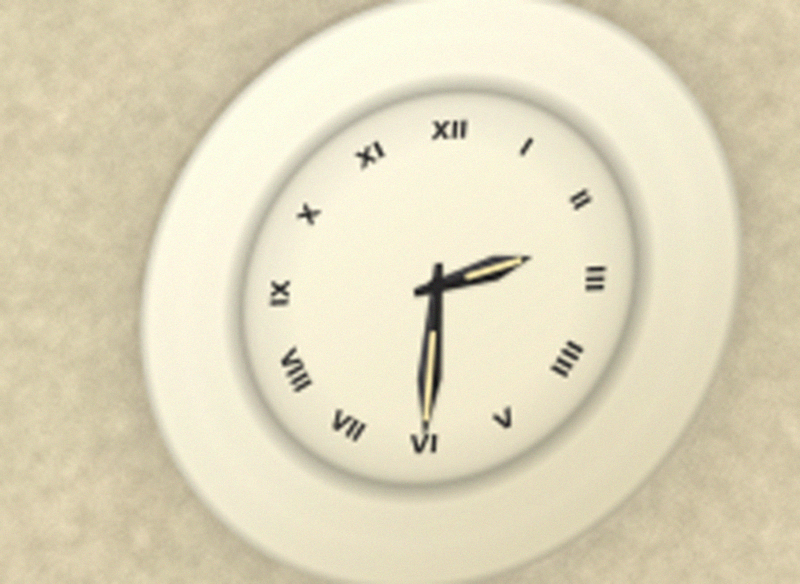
2:30
